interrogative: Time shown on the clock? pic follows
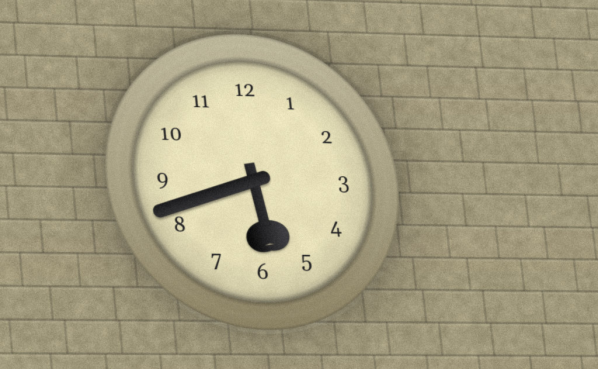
5:42
